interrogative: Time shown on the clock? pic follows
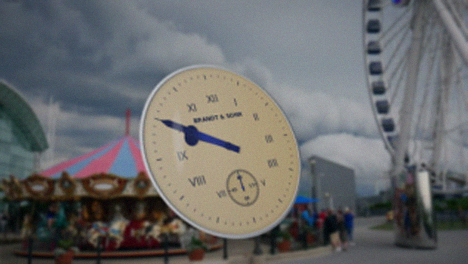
9:50
